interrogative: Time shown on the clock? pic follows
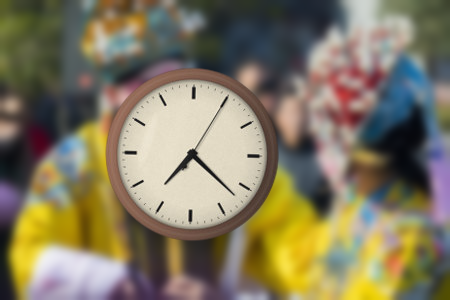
7:22:05
